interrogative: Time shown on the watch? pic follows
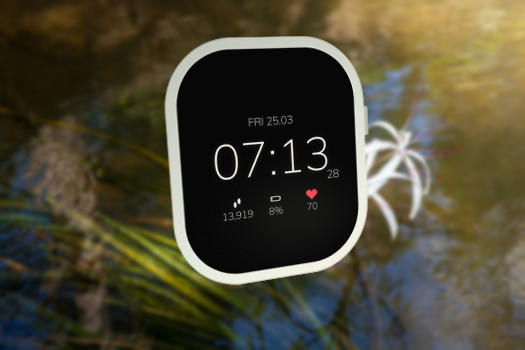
7:13:28
